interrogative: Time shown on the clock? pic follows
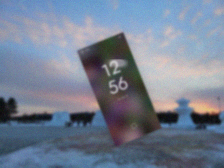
12:56
